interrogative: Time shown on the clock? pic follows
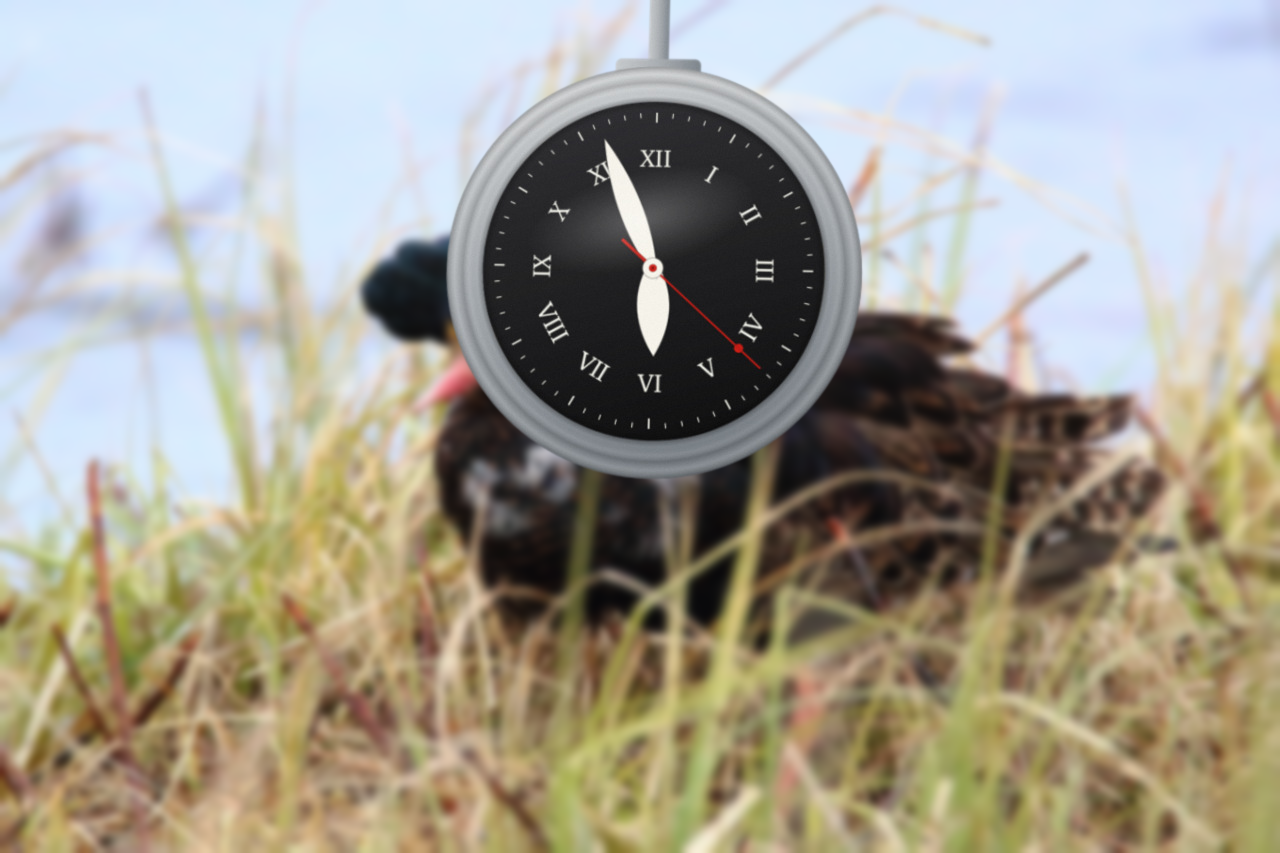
5:56:22
